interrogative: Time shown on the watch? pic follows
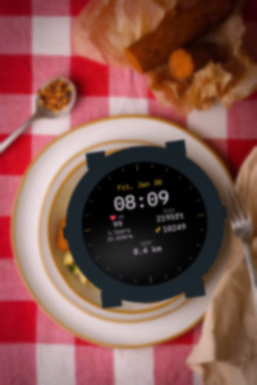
8:09
